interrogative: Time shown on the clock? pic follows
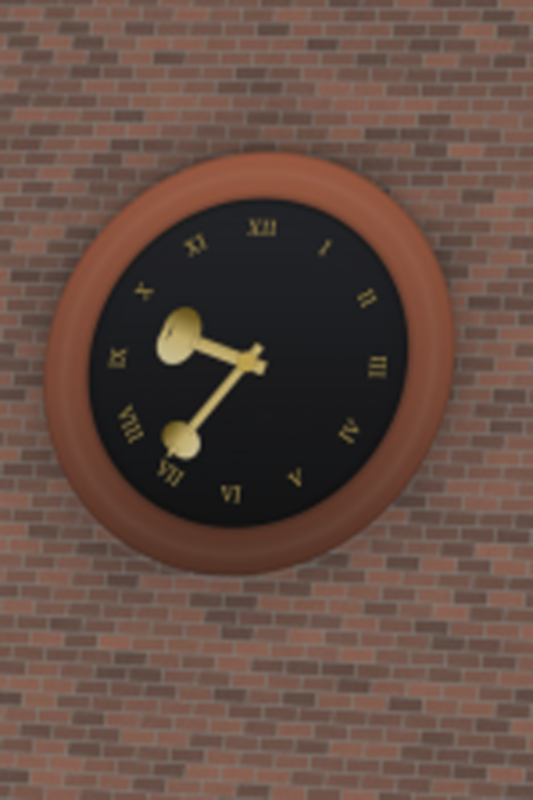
9:36
